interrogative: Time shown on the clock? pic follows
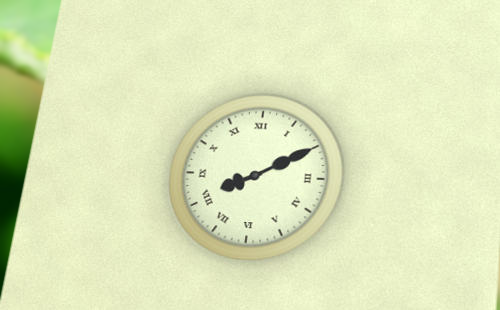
8:10
